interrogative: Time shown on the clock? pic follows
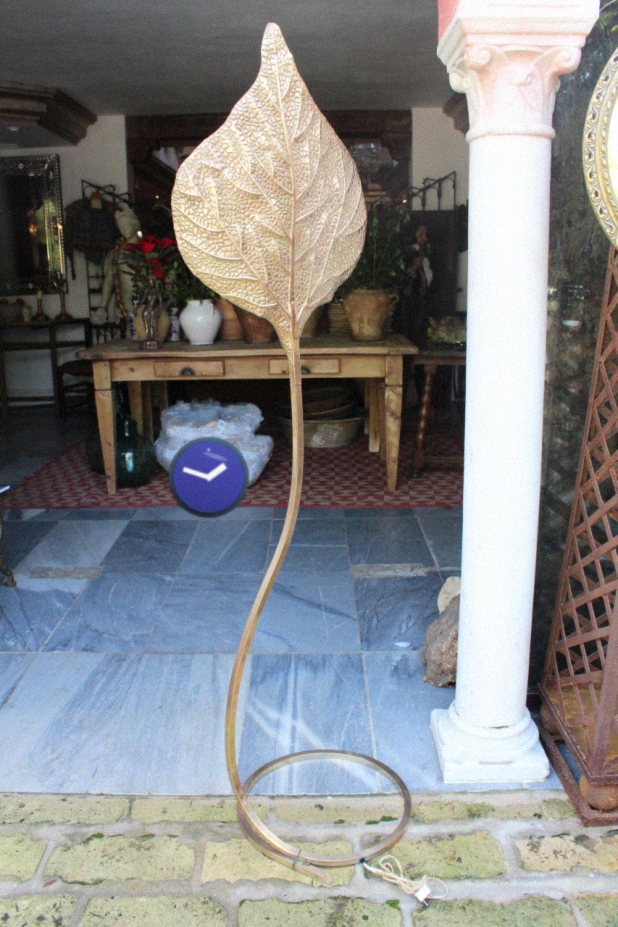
1:48
